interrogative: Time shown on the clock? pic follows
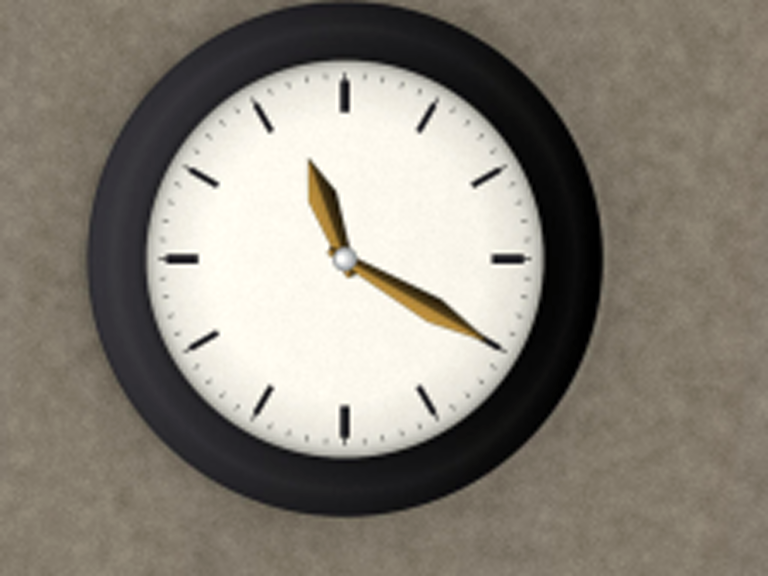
11:20
